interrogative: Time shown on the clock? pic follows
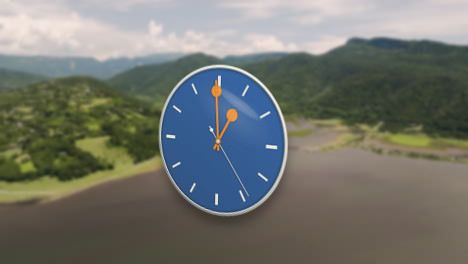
12:59:24
